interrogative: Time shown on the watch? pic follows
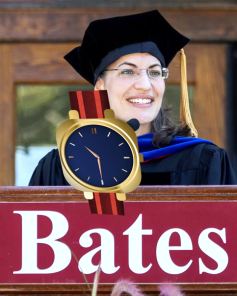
10:30
